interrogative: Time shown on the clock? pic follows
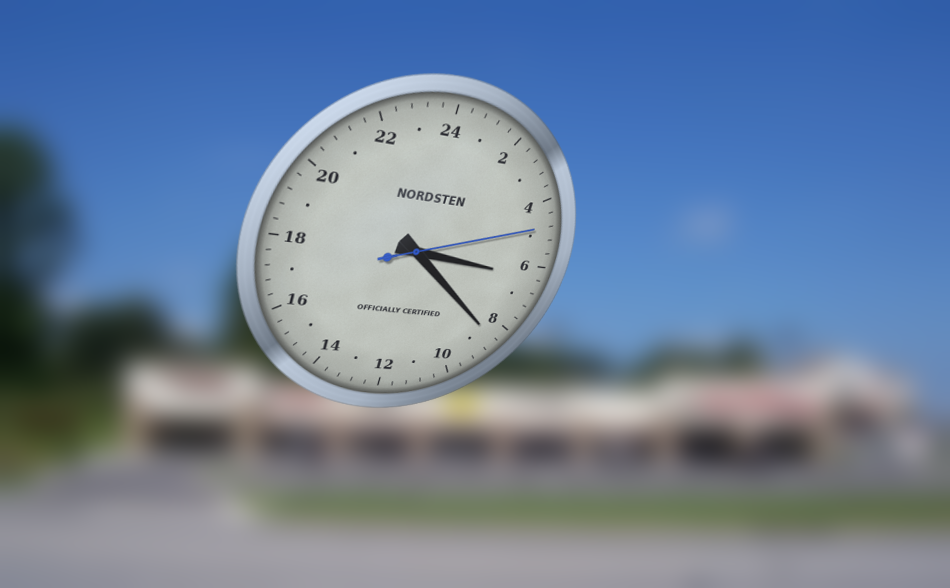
6:21:12
